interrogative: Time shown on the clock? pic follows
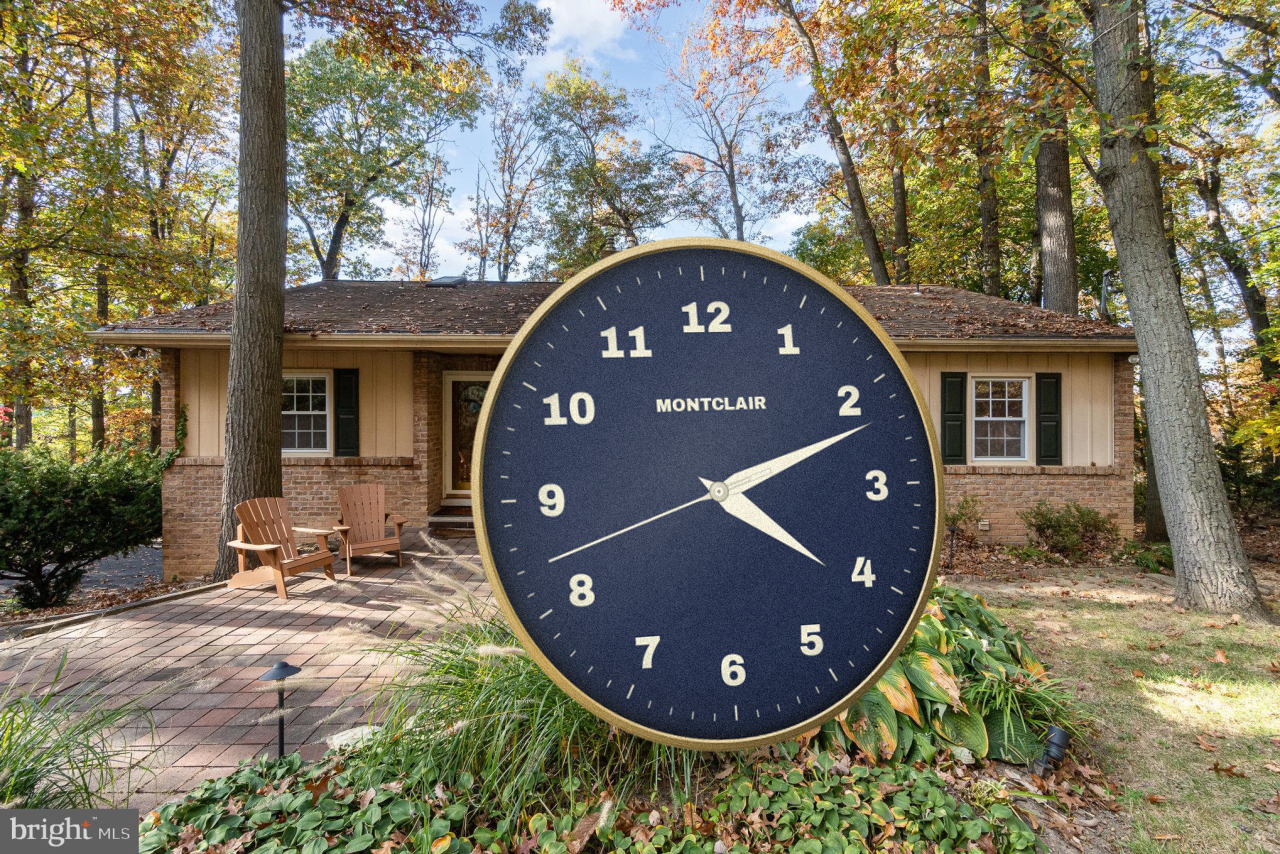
4:11:42
